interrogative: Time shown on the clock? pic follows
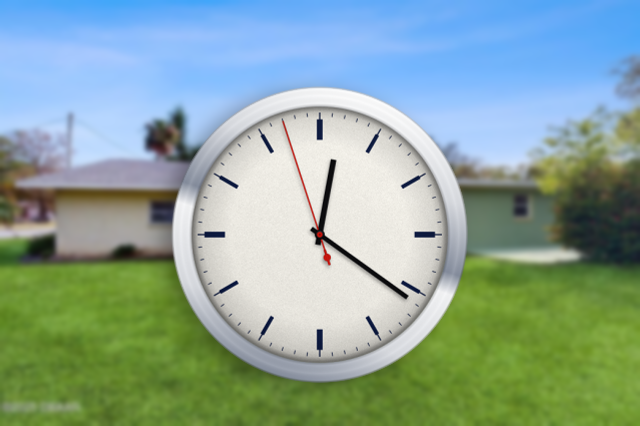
12:20:57
